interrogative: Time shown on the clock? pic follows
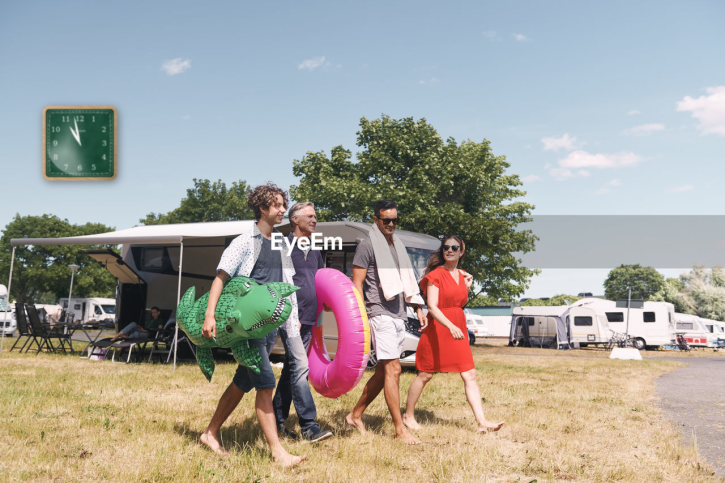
10:58
